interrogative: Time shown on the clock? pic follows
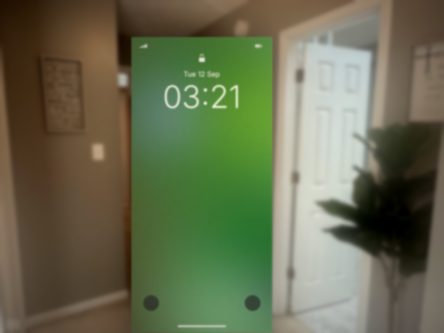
3:21
